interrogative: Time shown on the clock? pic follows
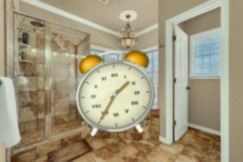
1:35
